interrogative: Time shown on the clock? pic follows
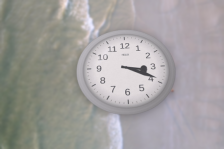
3:19
